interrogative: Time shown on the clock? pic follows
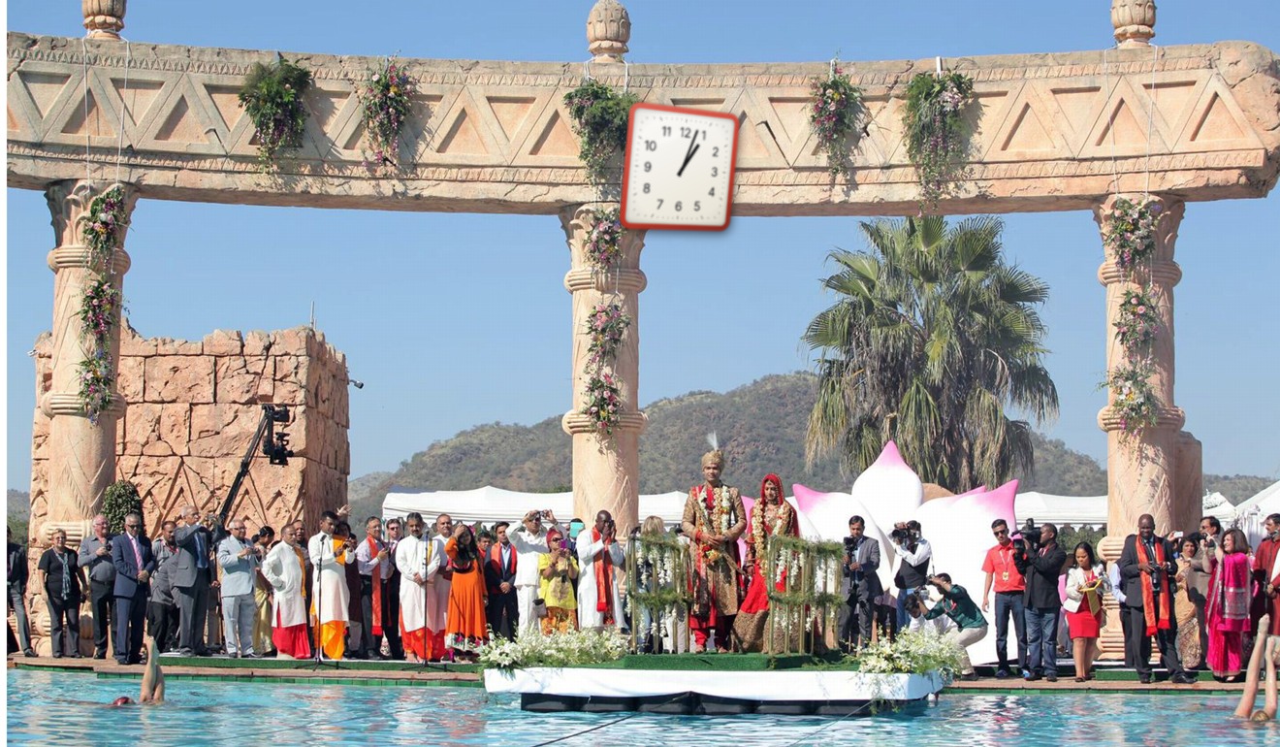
1:03
